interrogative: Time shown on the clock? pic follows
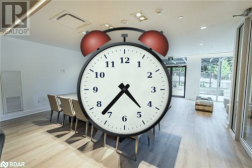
4:37
